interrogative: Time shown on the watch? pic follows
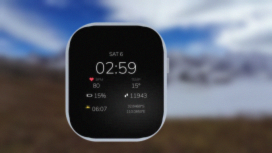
2:59
